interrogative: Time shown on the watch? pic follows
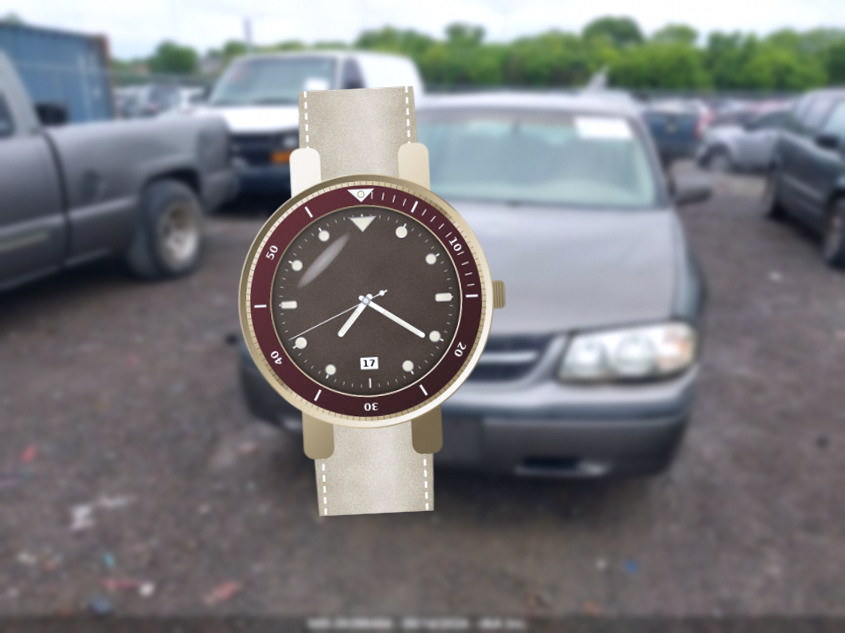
7:20:41
